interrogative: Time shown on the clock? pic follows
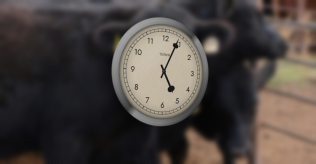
5:04
